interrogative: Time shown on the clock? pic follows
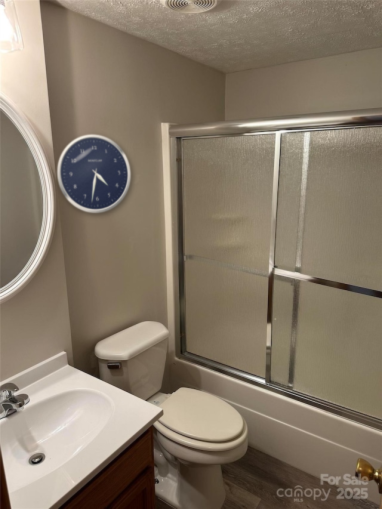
4:32
